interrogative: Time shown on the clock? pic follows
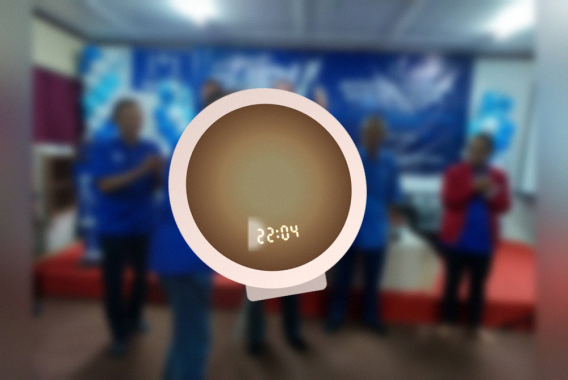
22:04
